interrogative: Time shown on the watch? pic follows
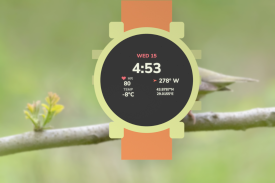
4:53
